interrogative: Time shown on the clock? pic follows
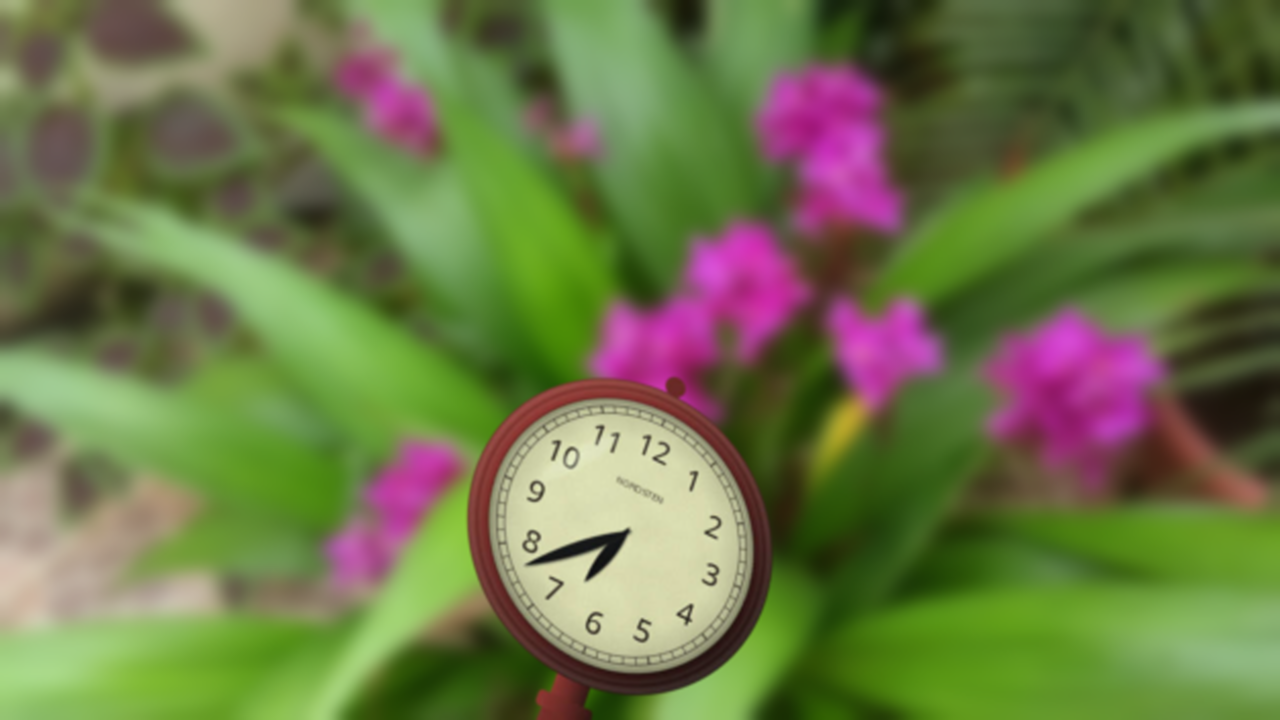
6:38
